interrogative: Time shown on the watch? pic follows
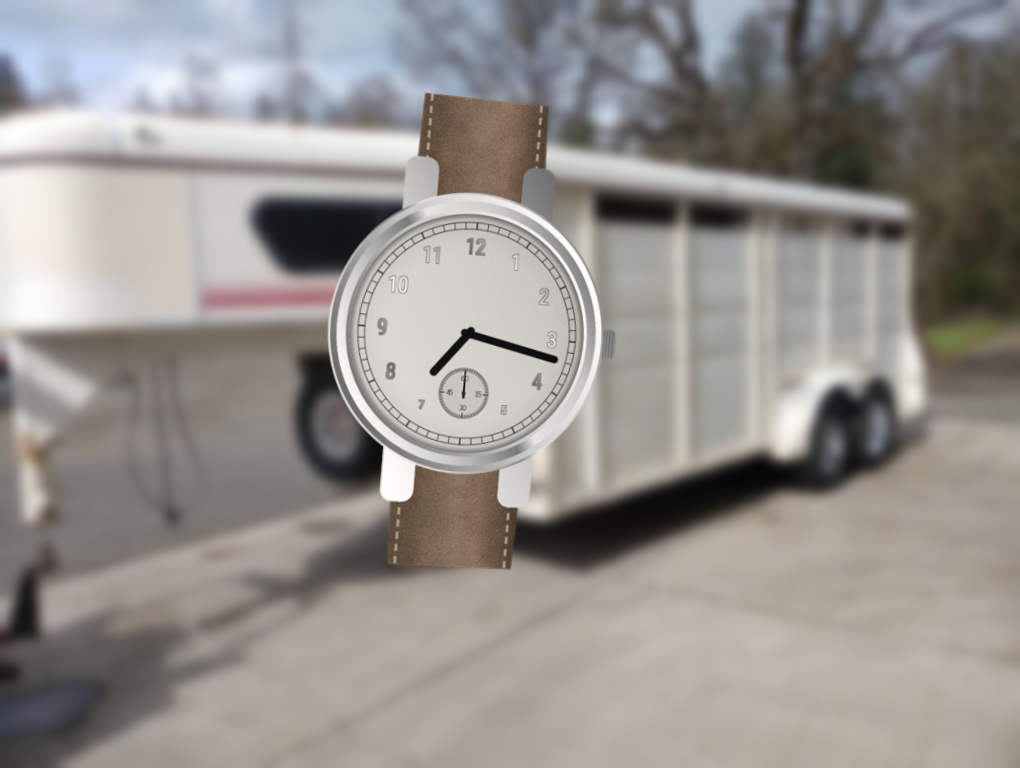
7:17
